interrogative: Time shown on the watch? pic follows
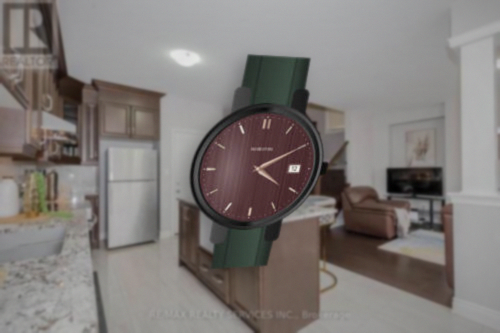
4:10
